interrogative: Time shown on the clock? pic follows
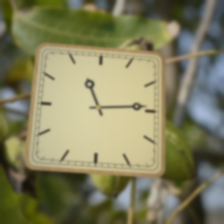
11:14
